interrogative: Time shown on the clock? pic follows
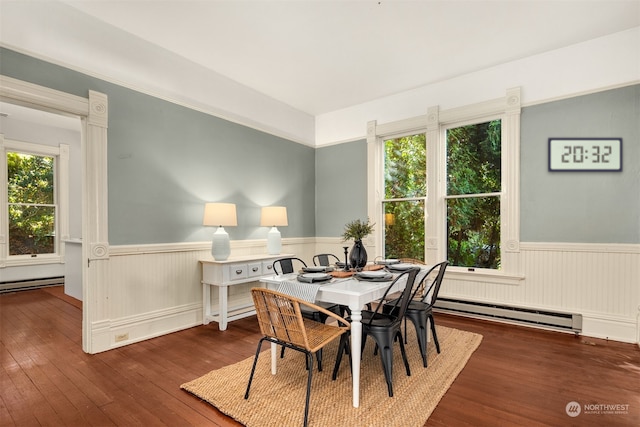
20:32
